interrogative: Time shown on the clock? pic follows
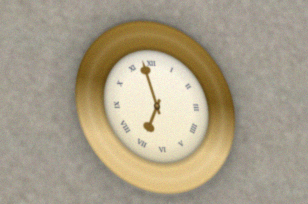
6:58
